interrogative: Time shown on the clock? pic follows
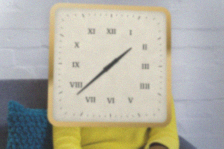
1:38
